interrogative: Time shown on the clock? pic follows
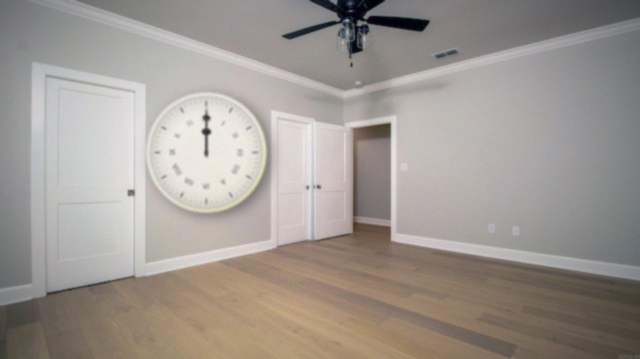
12:00
